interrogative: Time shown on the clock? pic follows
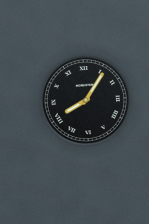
8:06
